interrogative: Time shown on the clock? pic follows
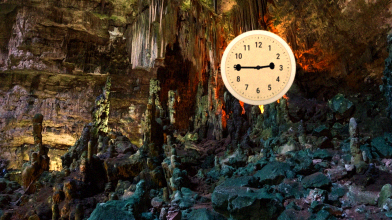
2:45
